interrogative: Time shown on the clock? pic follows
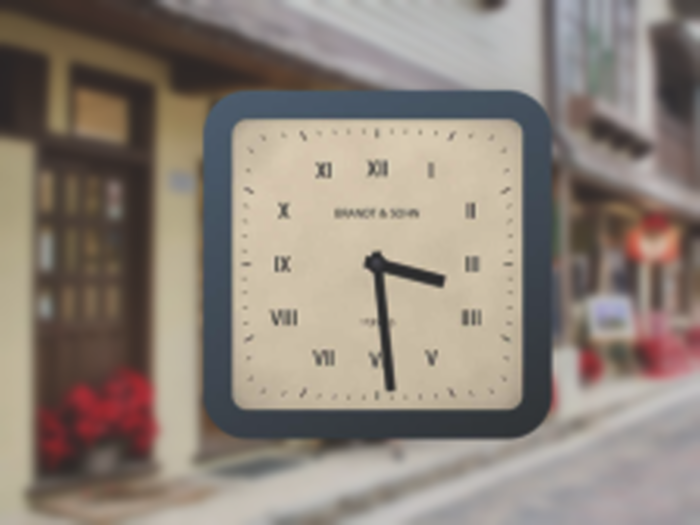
3:29
